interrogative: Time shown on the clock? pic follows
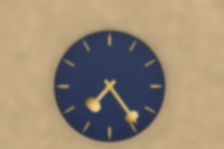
7:24
